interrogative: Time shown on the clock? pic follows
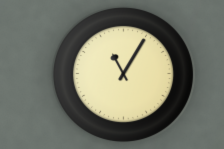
11:05
